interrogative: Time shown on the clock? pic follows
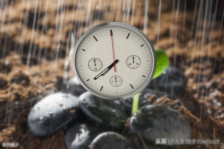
7:39
